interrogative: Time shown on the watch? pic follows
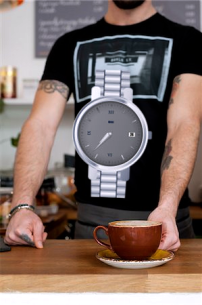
7:37
